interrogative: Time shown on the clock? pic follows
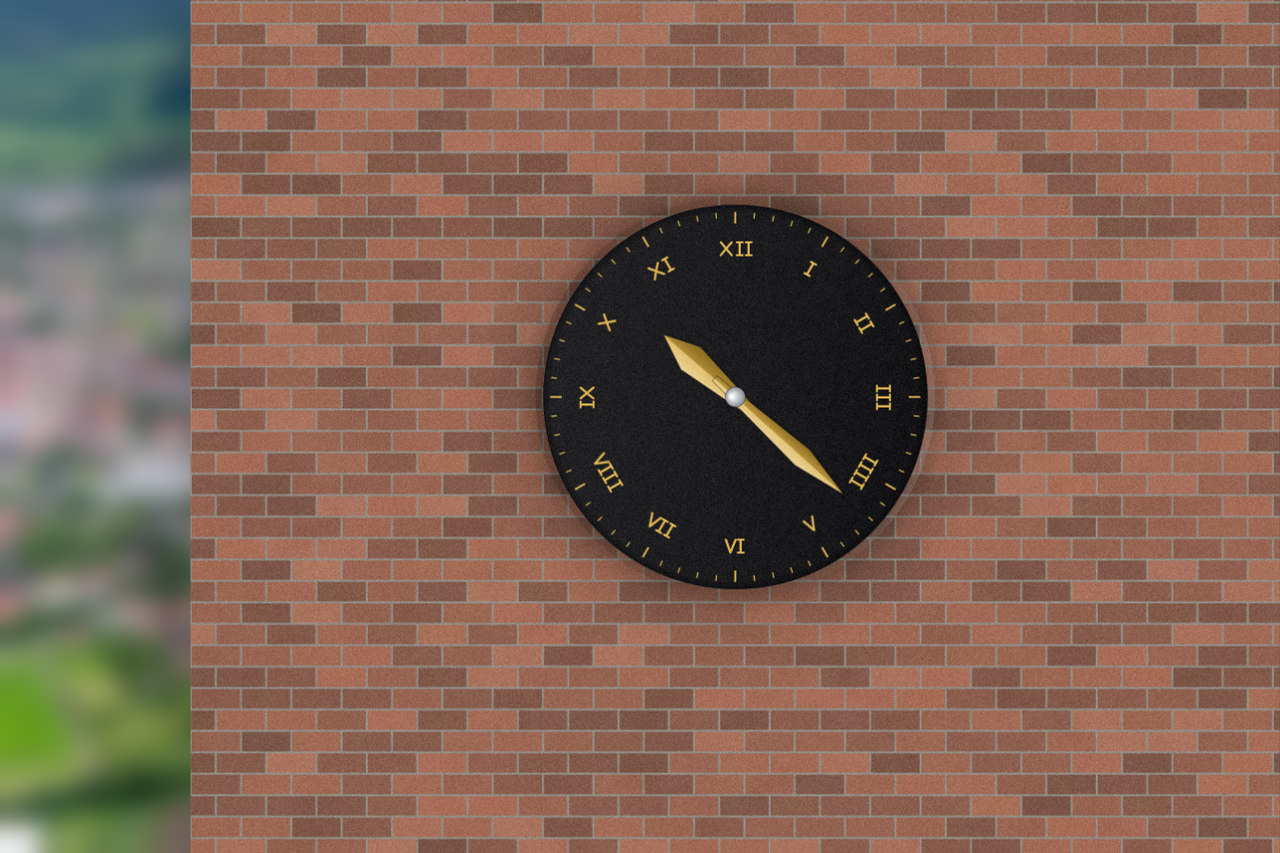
10:22
